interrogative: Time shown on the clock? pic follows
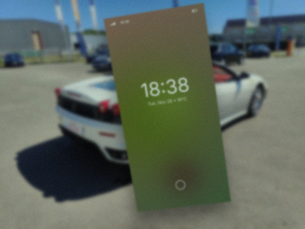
18:38
